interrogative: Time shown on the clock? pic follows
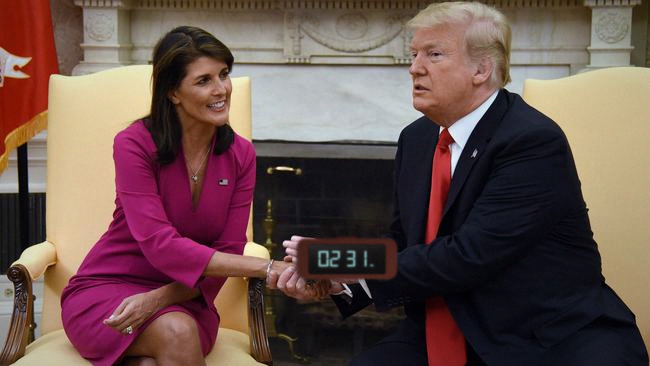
2:31
